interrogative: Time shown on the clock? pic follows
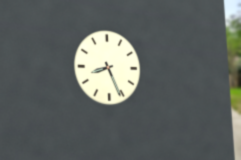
8:26
